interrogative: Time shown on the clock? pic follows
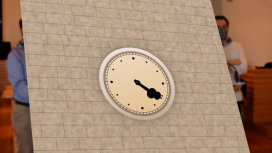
4:21
